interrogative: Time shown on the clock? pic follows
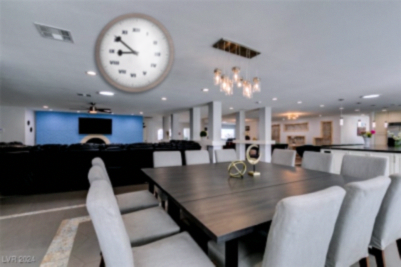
8:51
